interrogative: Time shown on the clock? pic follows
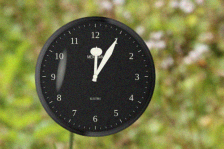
12:05
